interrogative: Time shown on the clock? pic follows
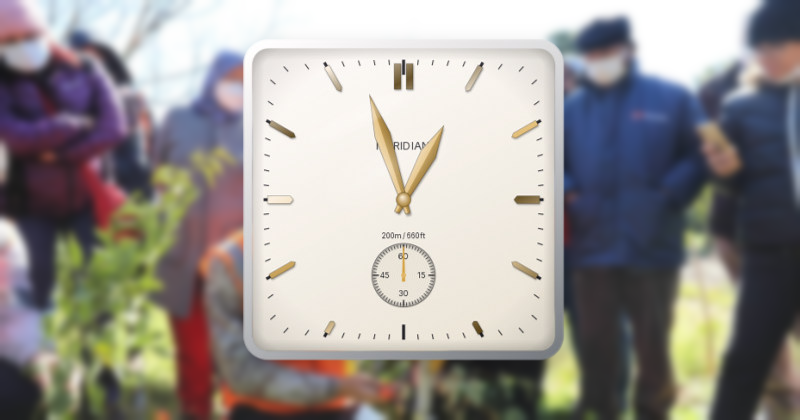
12:57
